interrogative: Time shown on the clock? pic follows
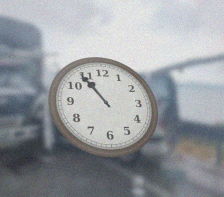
10:54
